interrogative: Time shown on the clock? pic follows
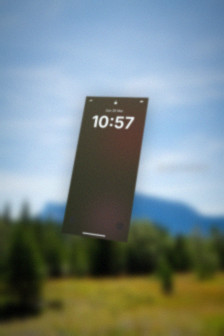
10:57
